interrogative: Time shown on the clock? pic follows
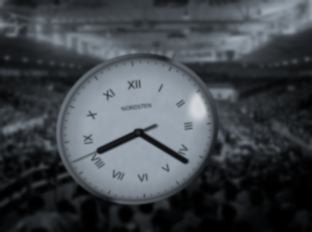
8:21:42
